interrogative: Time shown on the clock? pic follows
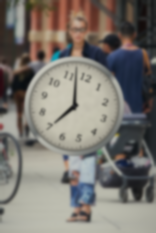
6:57
